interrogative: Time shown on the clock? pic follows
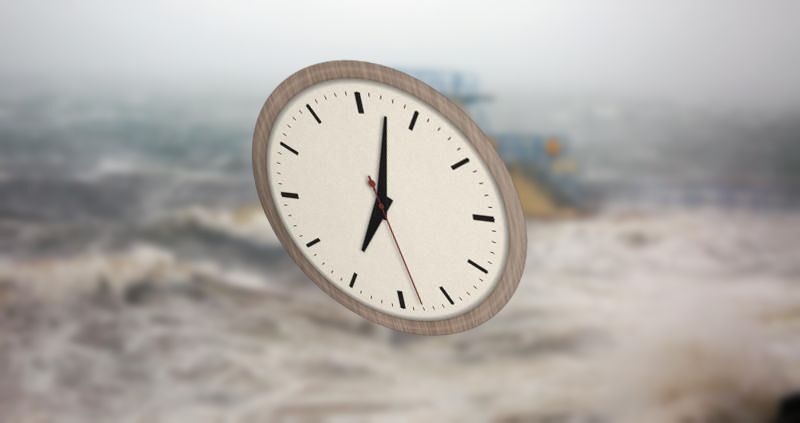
7:02:28
